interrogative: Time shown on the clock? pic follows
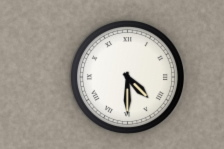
4:30
